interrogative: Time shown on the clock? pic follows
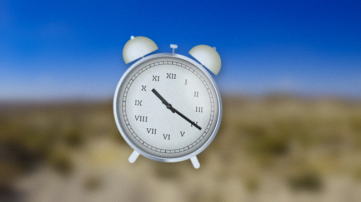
10:20
